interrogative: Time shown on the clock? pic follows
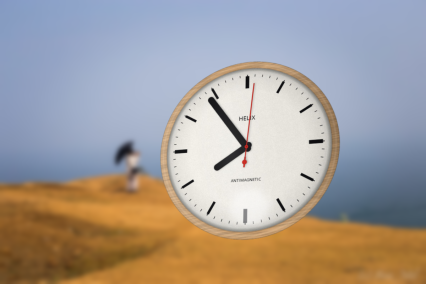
7:54:01
